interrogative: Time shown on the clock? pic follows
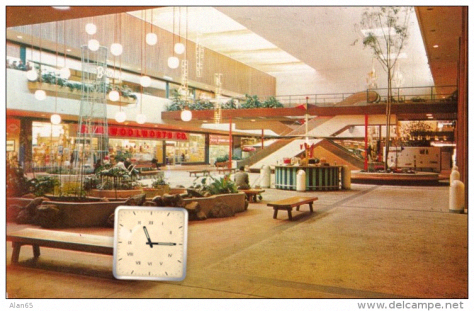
11:15
